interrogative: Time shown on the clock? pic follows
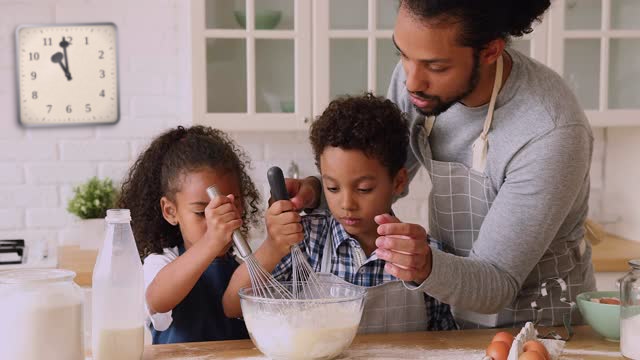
10:59
